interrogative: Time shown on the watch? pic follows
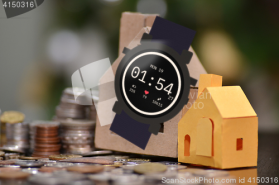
1:54
